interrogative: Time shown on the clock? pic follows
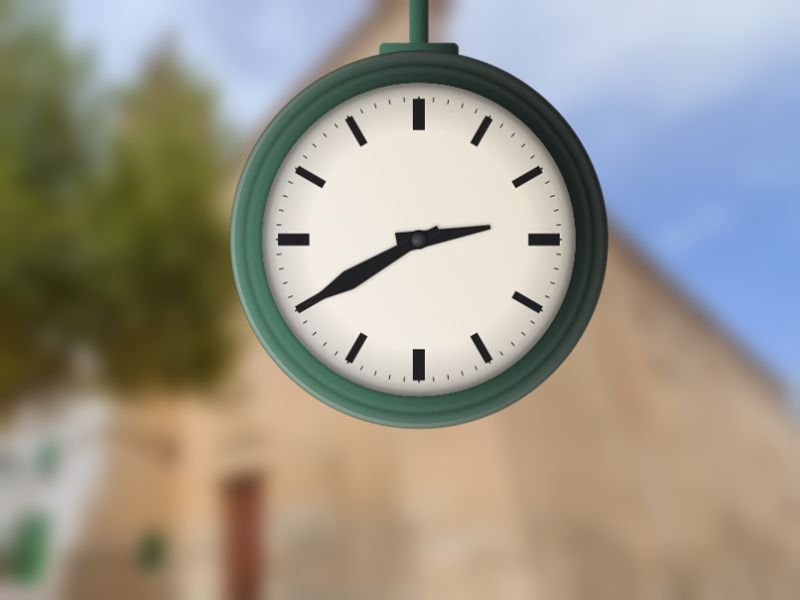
2:40
